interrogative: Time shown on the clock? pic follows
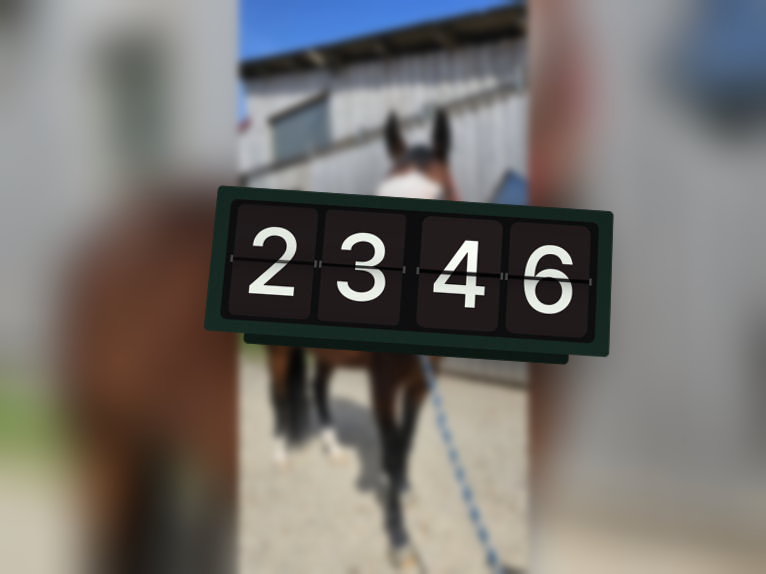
23:46
